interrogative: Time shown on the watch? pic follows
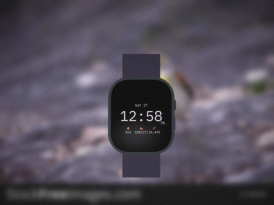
12:58
